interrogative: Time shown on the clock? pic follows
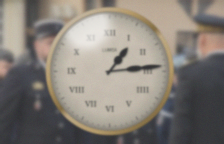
1:14
